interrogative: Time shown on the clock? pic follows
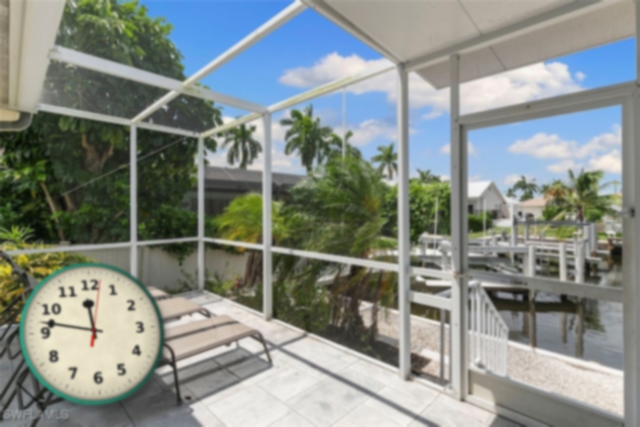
11:47:02
